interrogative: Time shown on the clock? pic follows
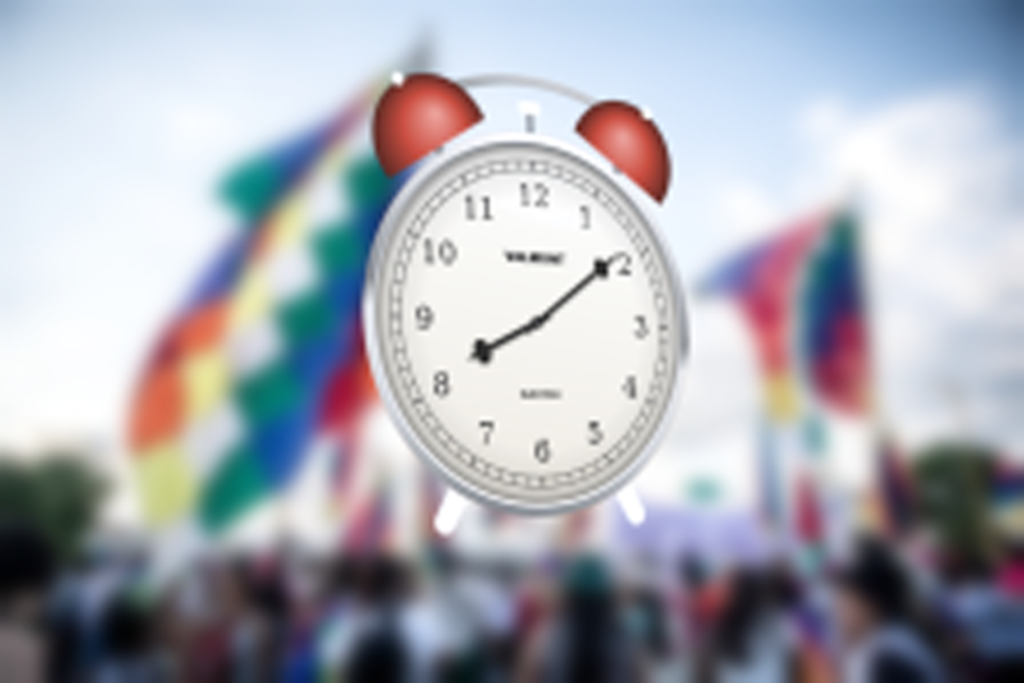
8:09
